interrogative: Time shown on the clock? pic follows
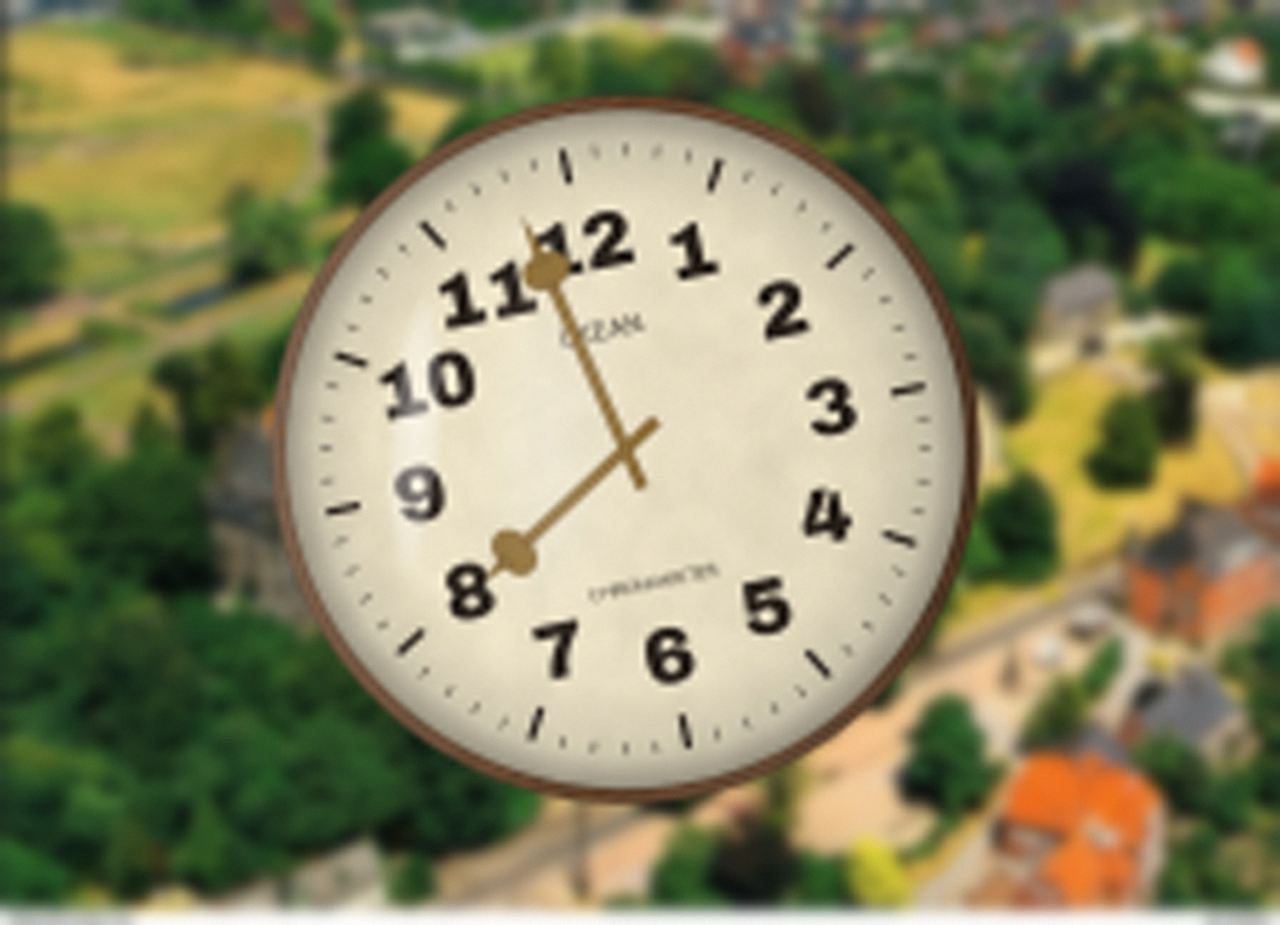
7:58
